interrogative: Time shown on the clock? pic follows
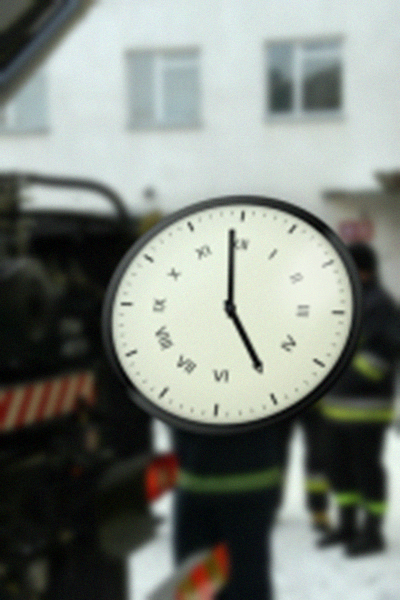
4:59
